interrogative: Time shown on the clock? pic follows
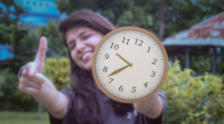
9:37
